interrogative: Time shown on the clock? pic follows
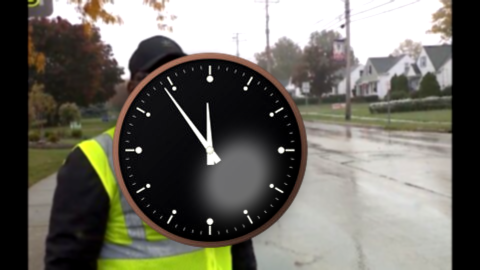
11:54
